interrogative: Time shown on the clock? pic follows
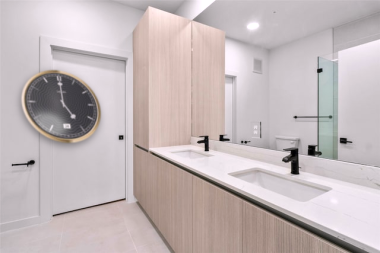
5:00
